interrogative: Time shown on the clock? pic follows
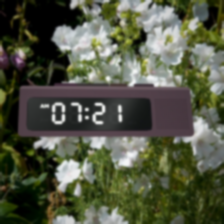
7:21
